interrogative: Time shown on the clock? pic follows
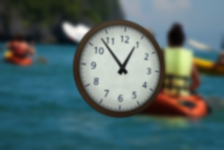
12:53
